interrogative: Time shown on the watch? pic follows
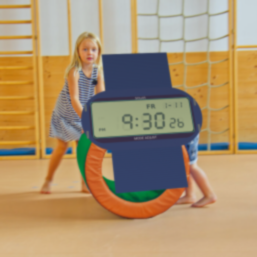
9:30:26
